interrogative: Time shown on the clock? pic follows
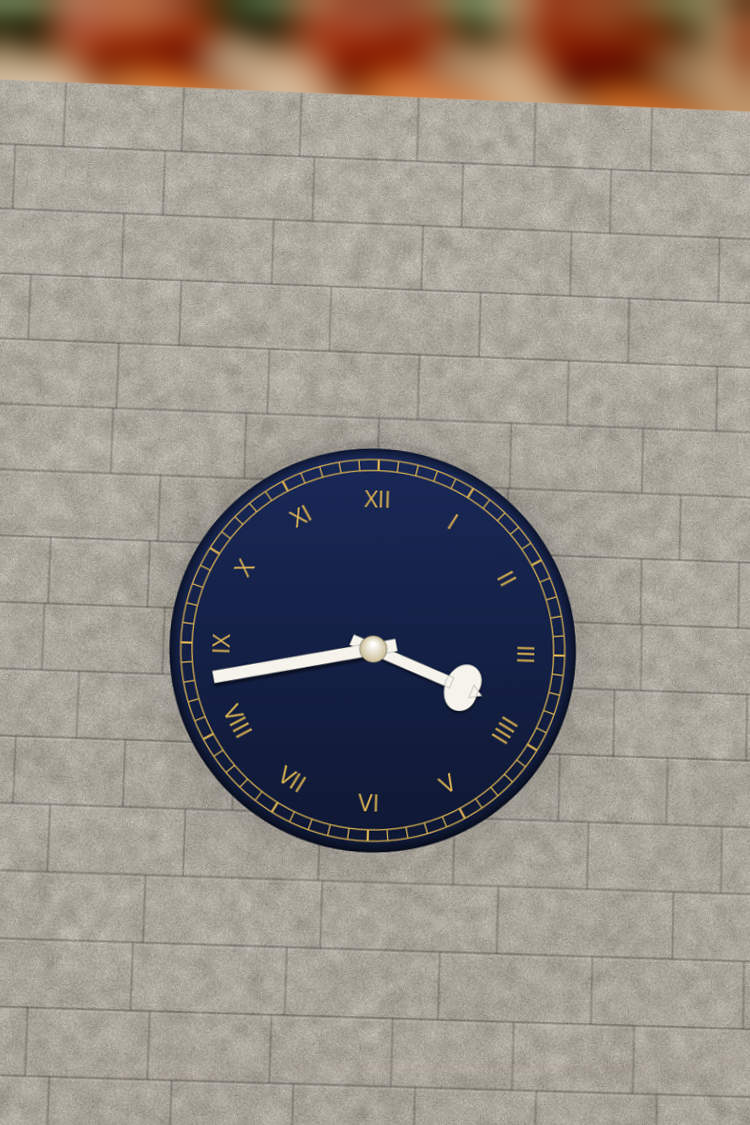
3:43
